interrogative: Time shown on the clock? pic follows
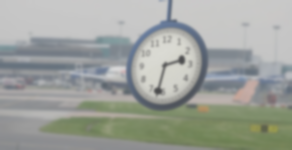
2:32
